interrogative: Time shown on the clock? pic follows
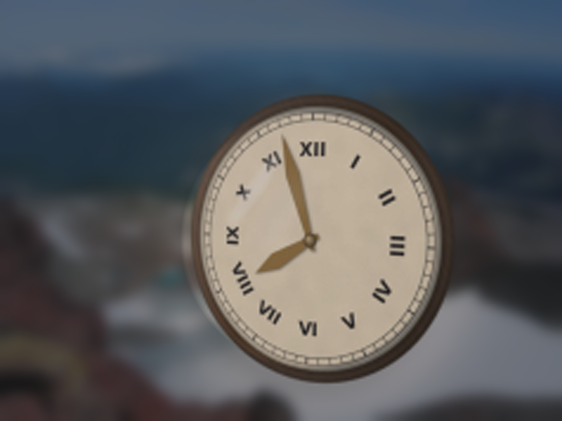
7:57
